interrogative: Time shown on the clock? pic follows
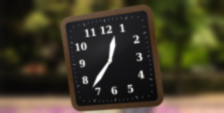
12:37
